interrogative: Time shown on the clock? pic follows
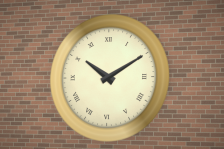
10:10
